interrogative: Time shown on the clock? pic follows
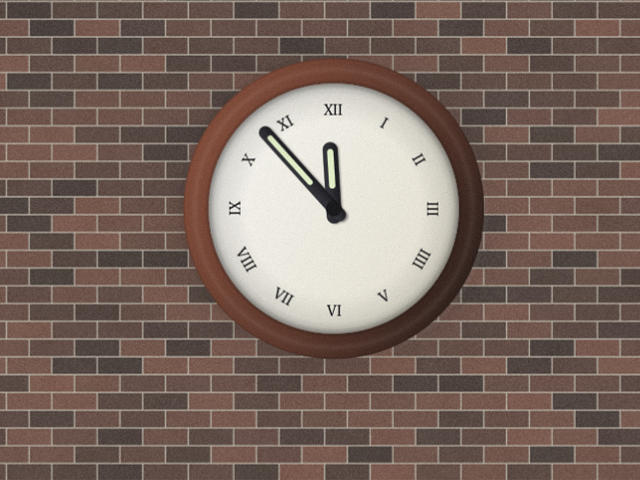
11:53
